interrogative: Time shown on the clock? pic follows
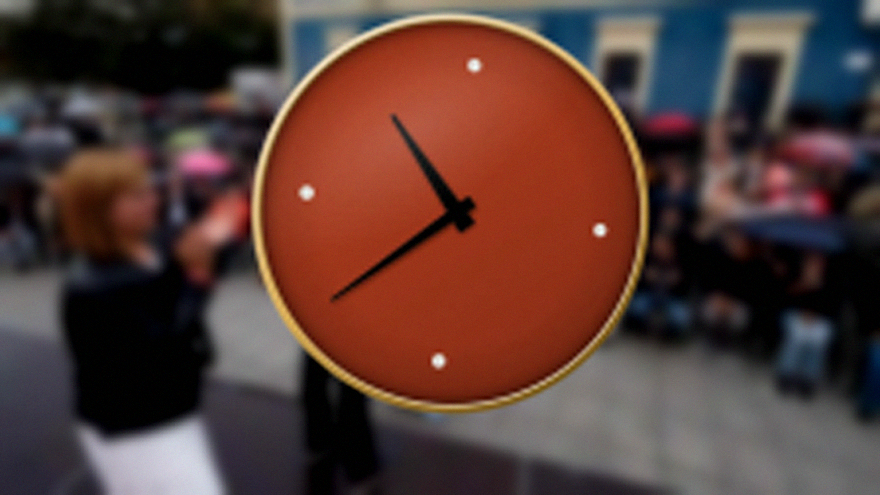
10:38
